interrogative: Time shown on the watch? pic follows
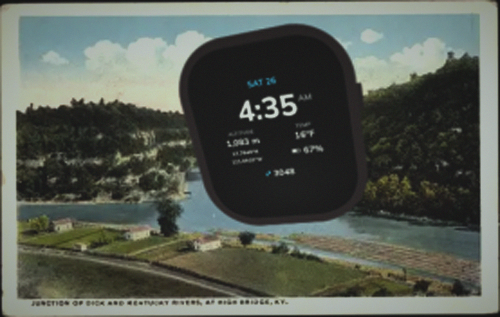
4:35
